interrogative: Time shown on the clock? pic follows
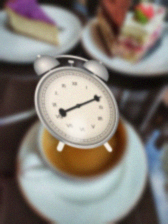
8:11
